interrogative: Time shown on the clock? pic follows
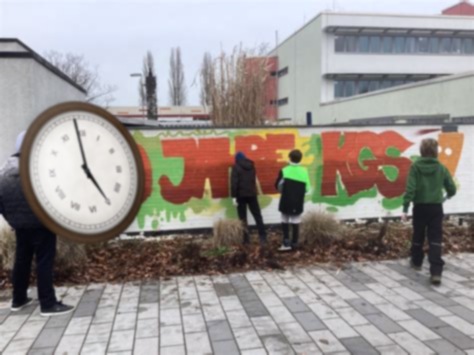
4:59
